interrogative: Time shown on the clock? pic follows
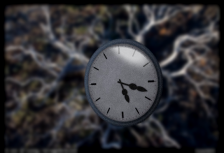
5:18
